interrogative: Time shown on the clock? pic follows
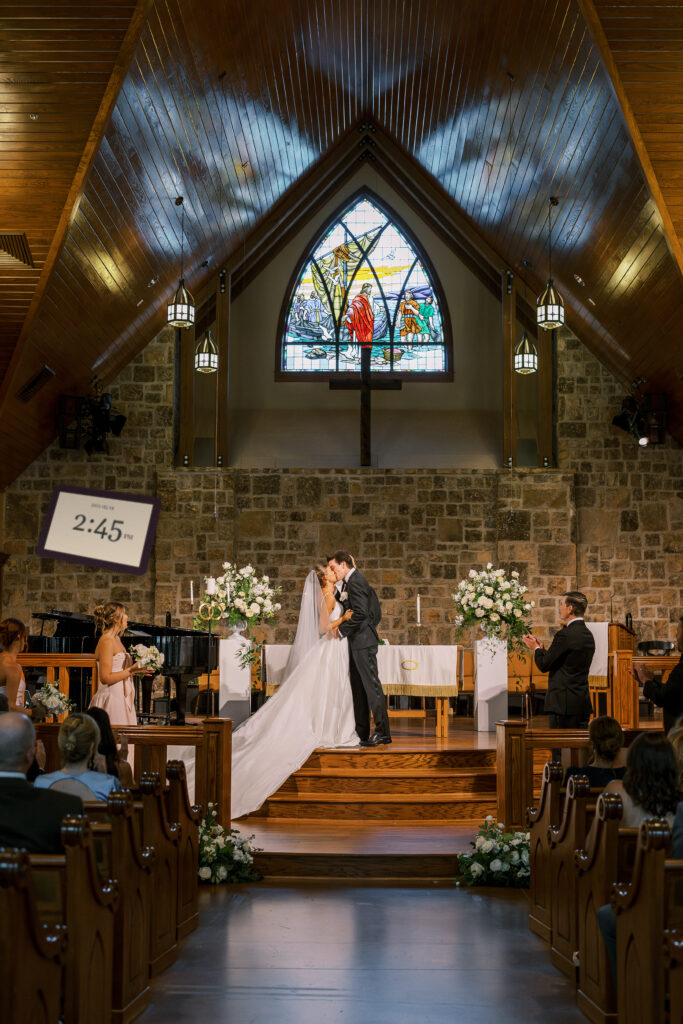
2:45
